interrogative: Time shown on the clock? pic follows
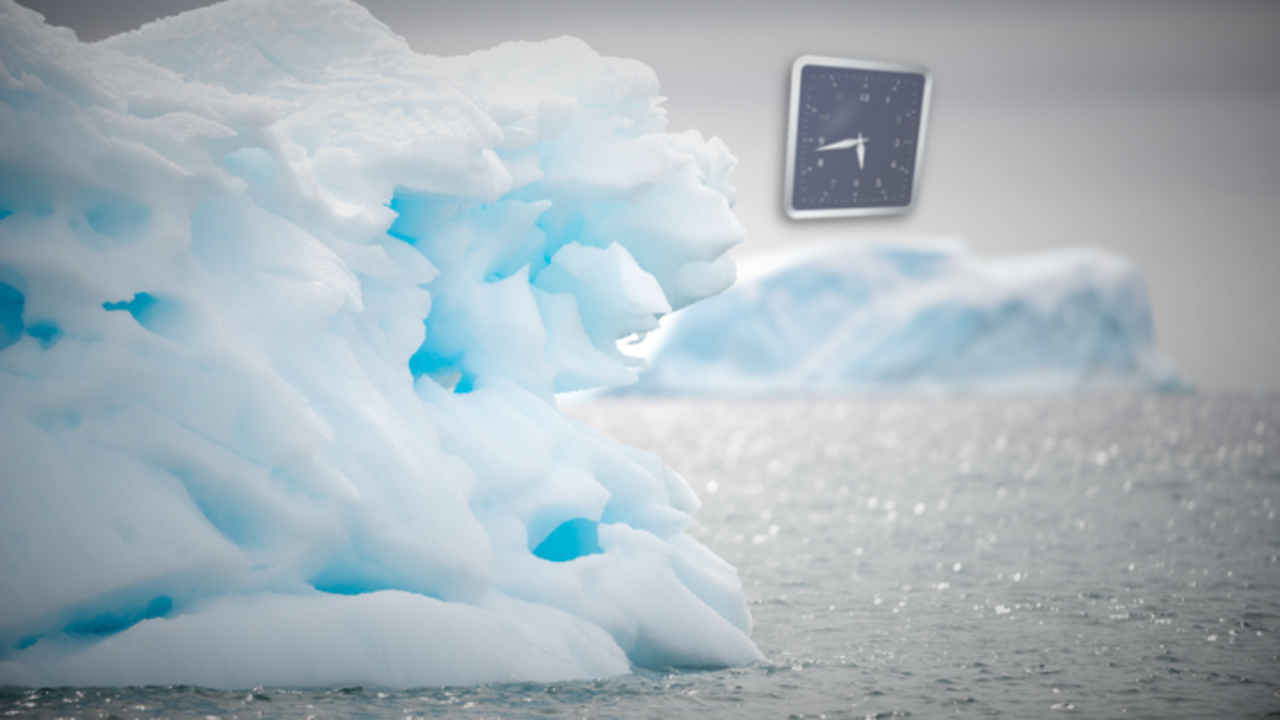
5:43
